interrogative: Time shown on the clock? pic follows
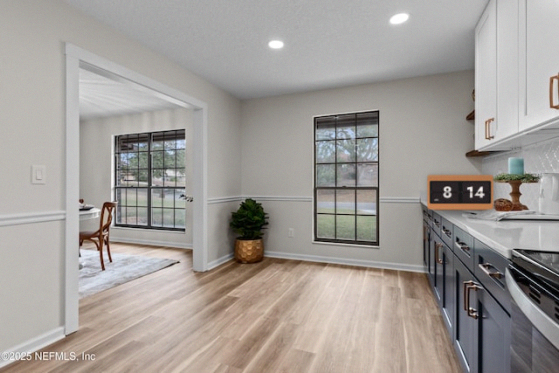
8:14
